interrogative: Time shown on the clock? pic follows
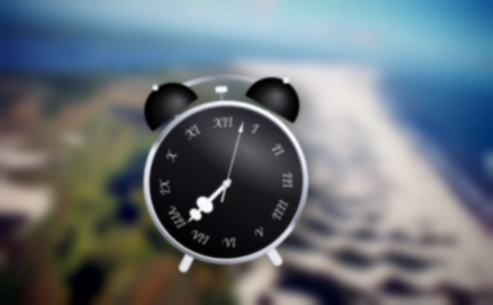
7:38:03
